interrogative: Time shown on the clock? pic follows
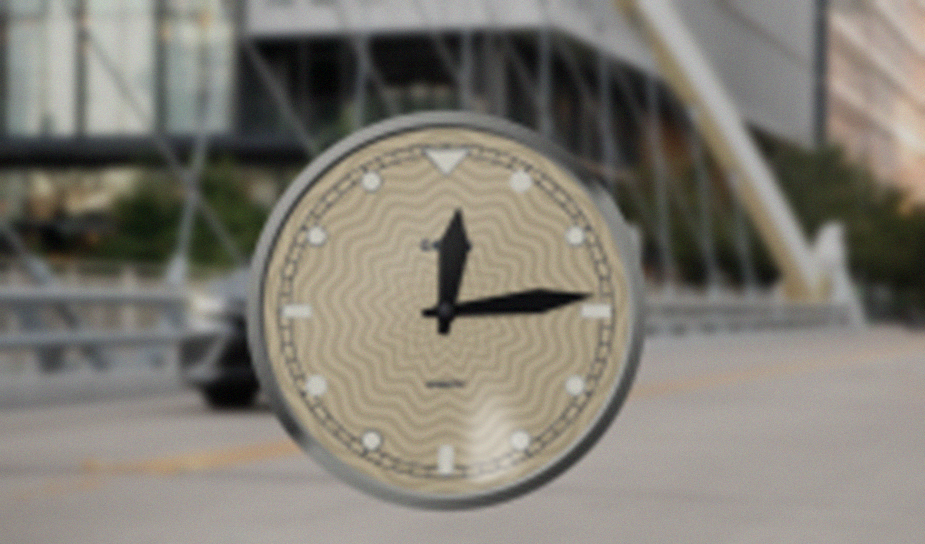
12:14
